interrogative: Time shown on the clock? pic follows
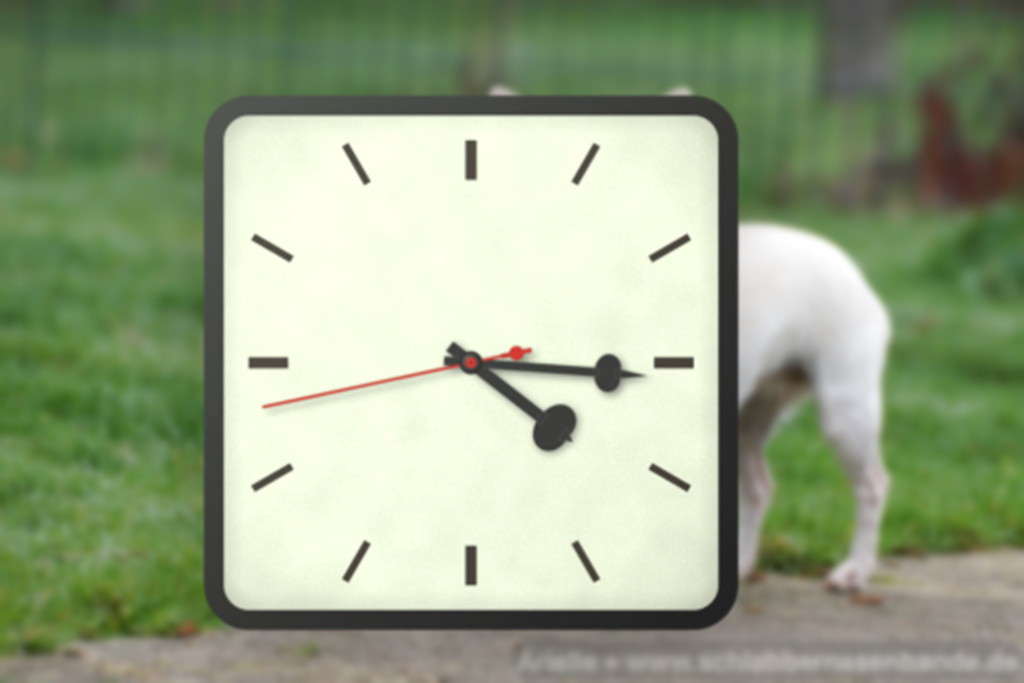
4:15:43
